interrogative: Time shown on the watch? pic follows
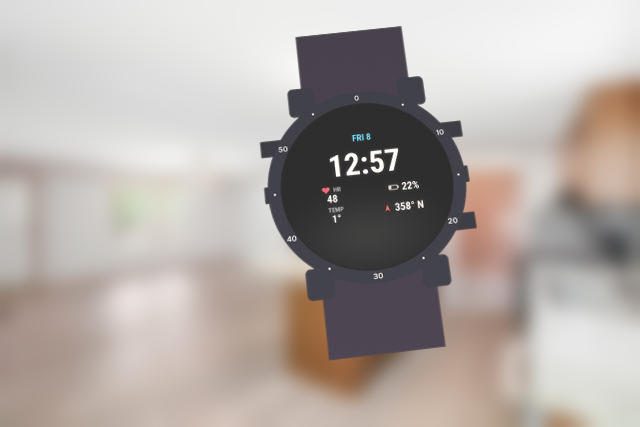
12:57
